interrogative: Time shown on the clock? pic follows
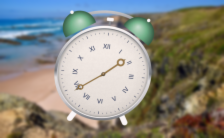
1:39
